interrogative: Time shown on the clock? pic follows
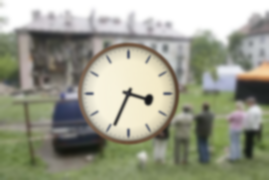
3:34
